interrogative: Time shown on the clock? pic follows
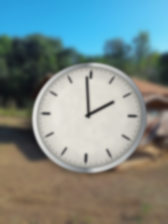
1:59
